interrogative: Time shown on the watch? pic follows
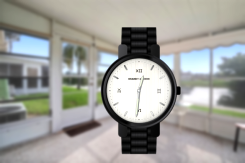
12:31
